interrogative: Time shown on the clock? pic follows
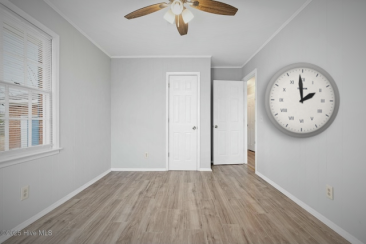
1:59
